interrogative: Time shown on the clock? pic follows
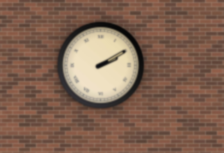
2:10
